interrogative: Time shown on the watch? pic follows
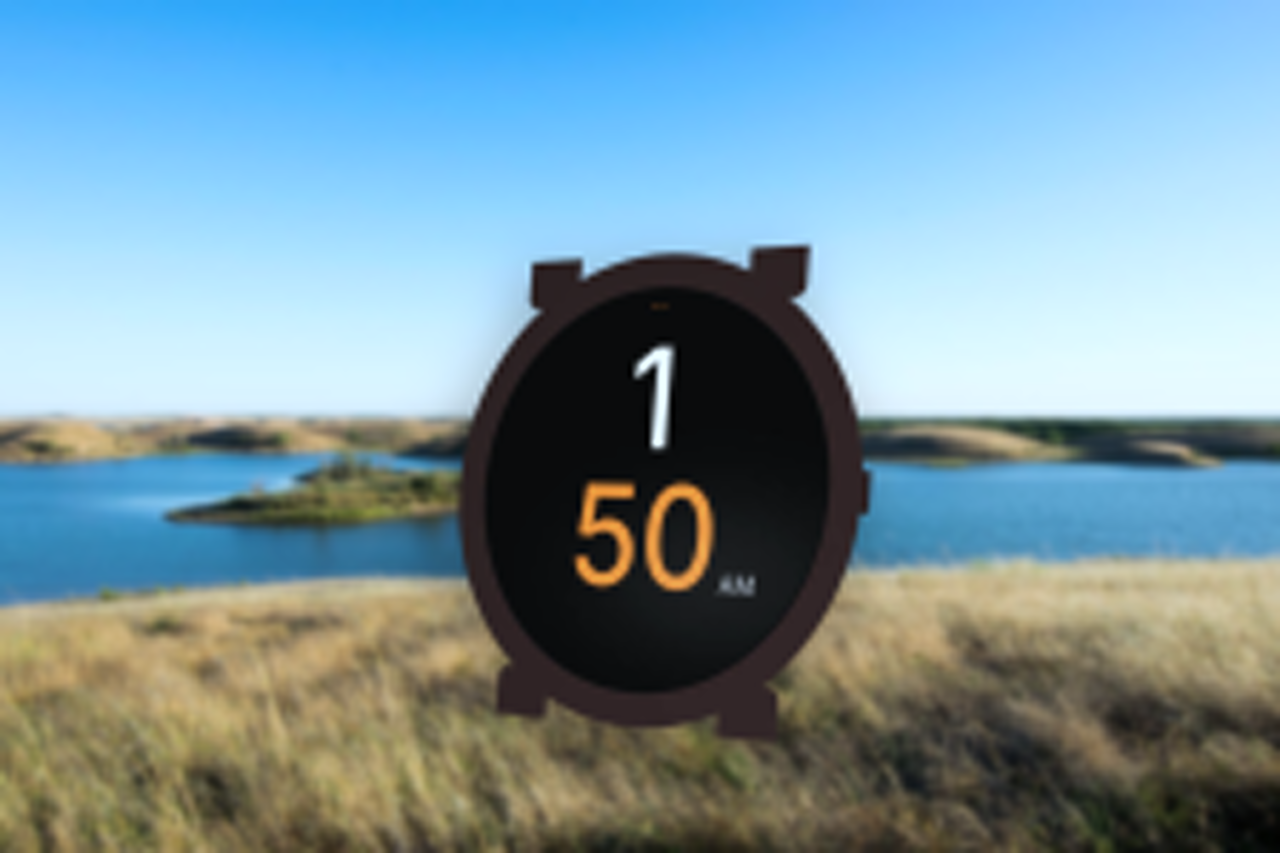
1:50
